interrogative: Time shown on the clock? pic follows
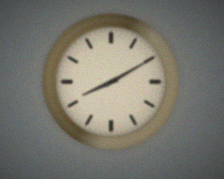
8:10
